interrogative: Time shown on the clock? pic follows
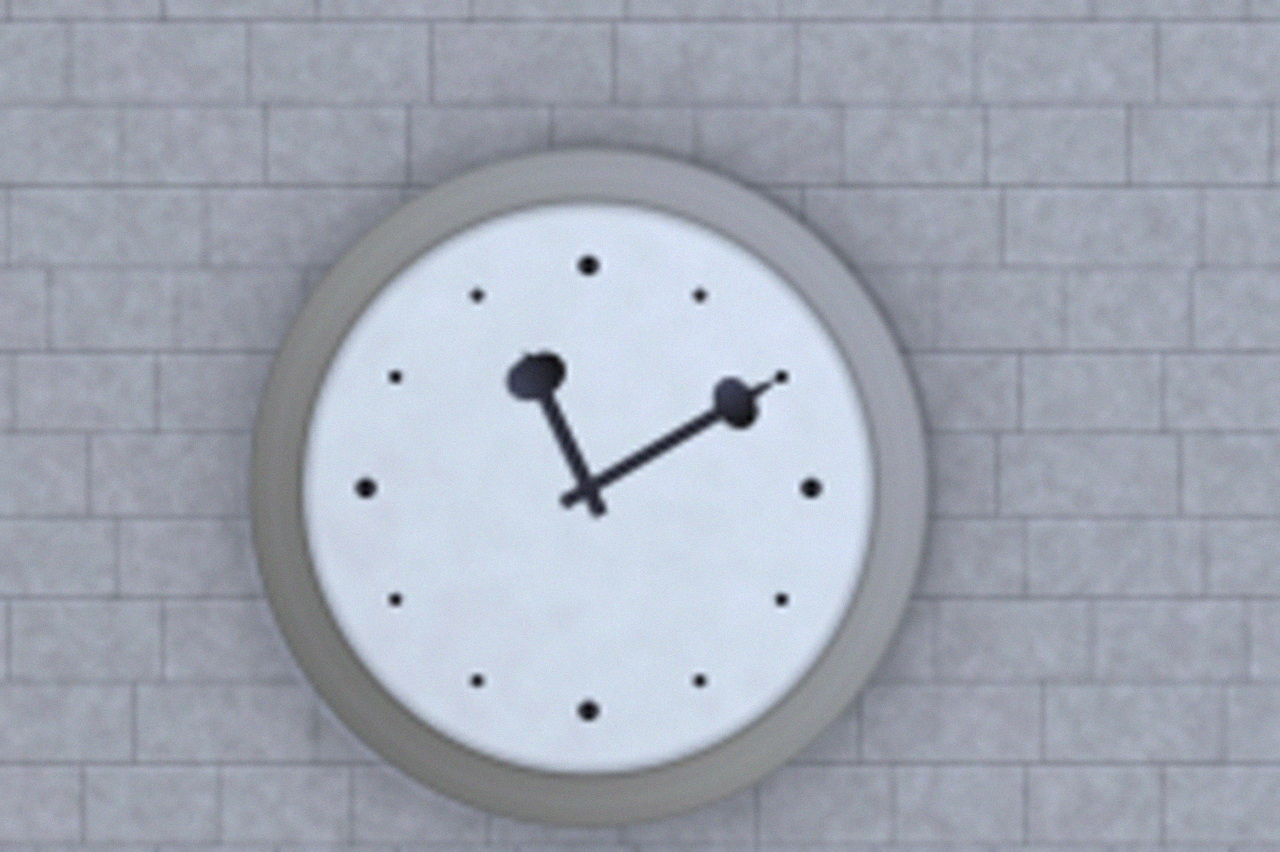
11:10
